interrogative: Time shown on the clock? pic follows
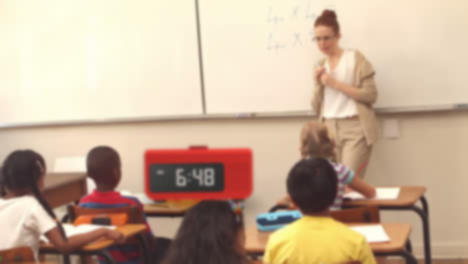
6:48
